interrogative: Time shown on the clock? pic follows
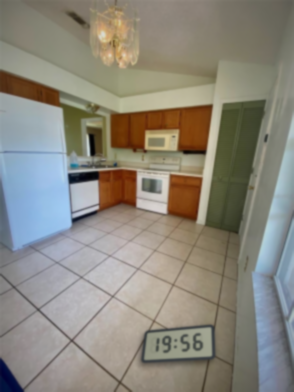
19:56
